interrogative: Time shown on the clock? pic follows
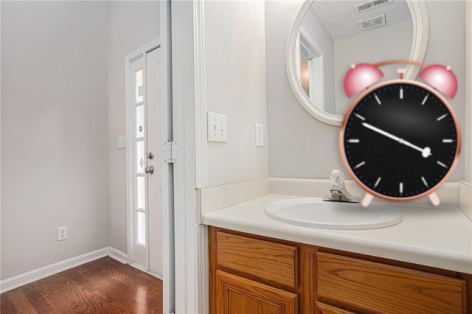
3:49
